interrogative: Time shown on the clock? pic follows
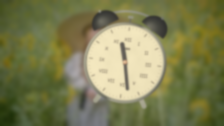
11:28
